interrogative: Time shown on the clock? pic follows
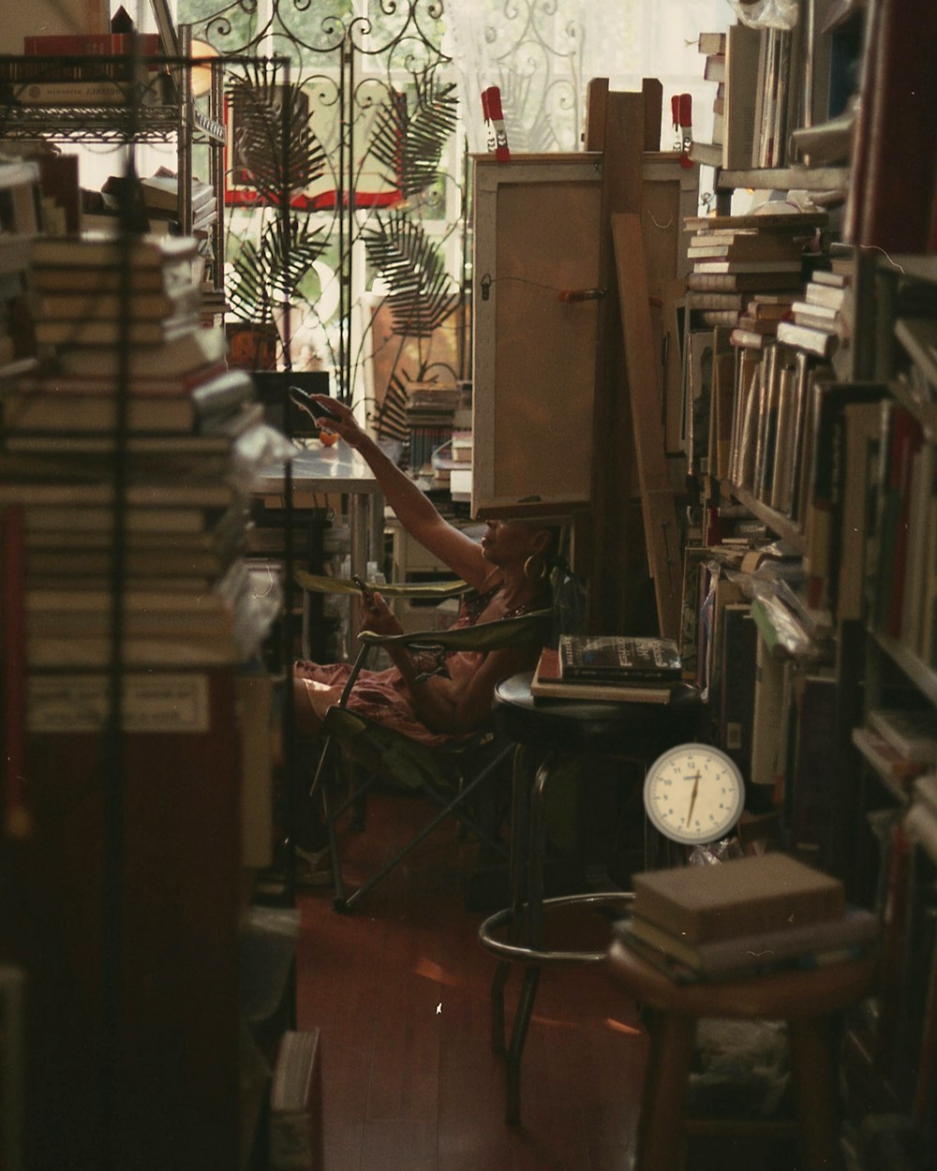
12:33
